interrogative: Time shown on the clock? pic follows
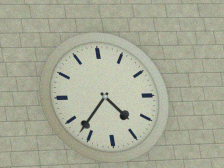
4:37
